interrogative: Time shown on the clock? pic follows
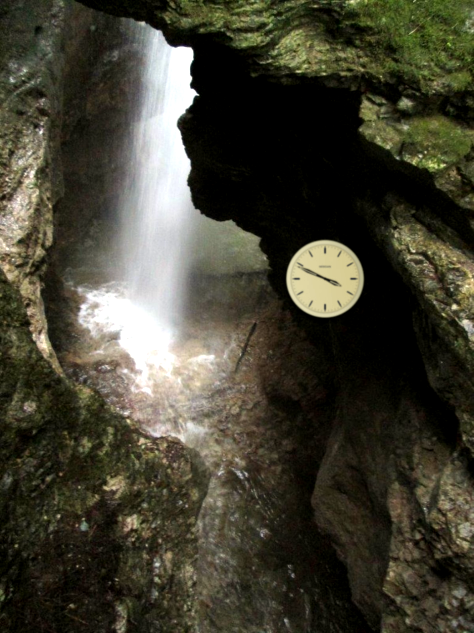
3:49
